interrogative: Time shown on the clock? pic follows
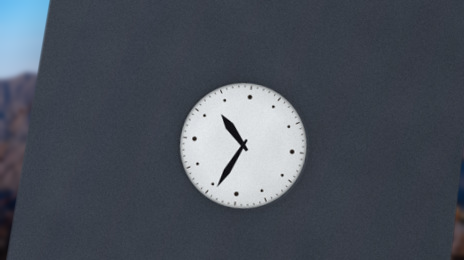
10:34
